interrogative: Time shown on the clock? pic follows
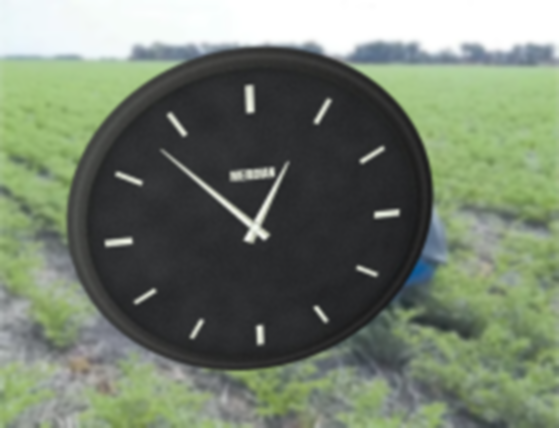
12:53
